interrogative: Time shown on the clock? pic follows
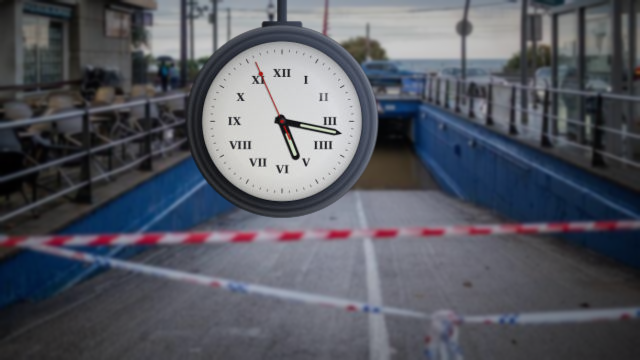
5:16:56
